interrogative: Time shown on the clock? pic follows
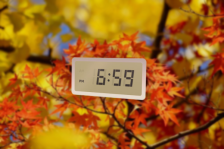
6:59
